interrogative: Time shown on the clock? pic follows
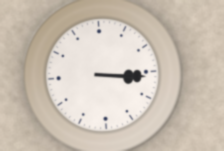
3:16
